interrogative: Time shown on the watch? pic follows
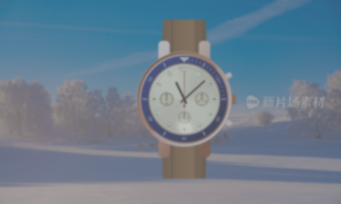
11:08
